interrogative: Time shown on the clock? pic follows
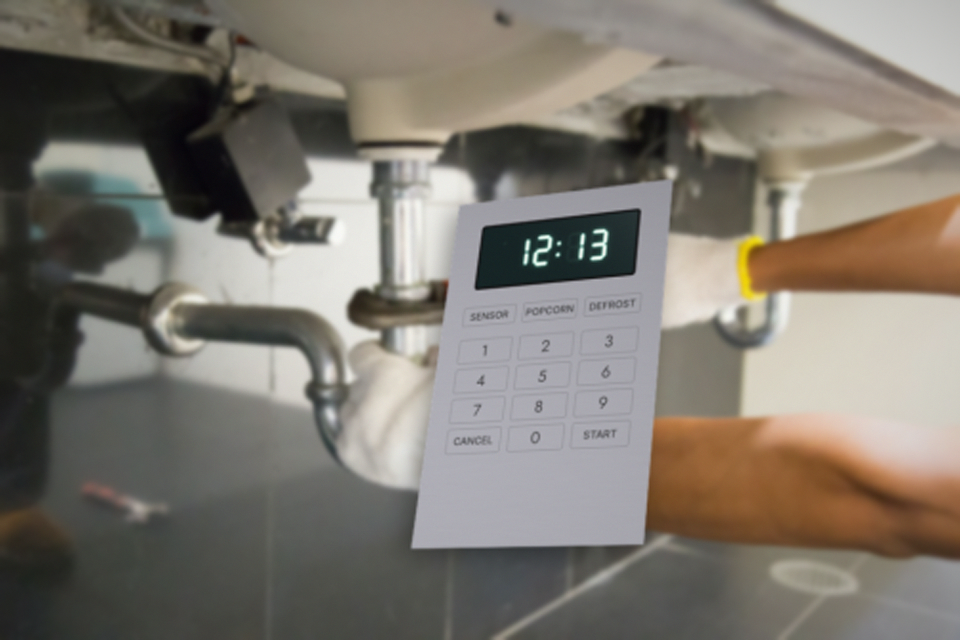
12:13
